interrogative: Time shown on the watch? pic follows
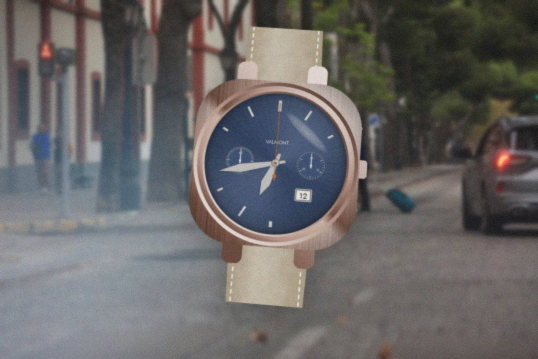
6:43
